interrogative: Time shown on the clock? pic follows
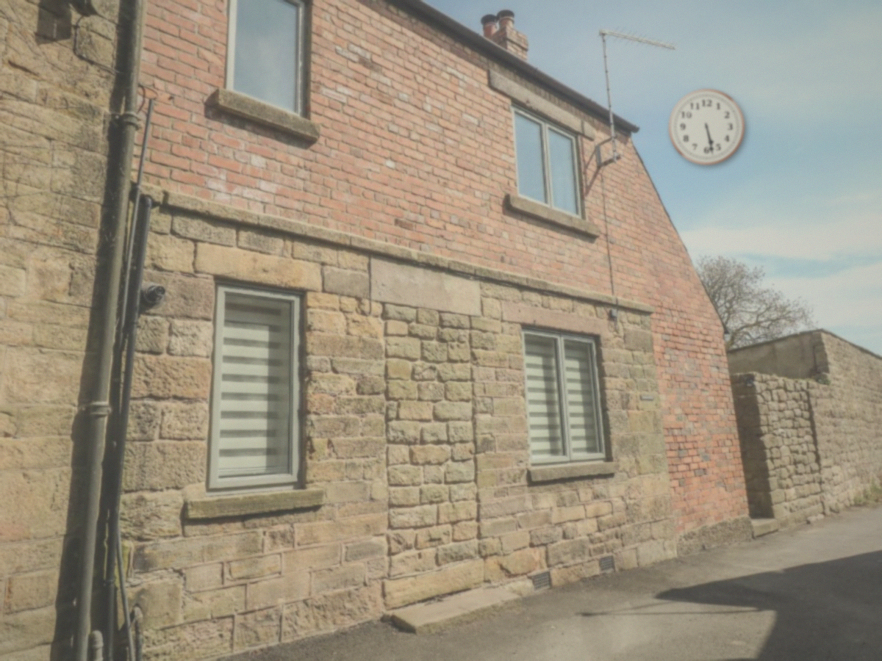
5:28
